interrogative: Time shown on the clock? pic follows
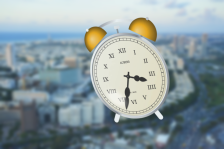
3:33
